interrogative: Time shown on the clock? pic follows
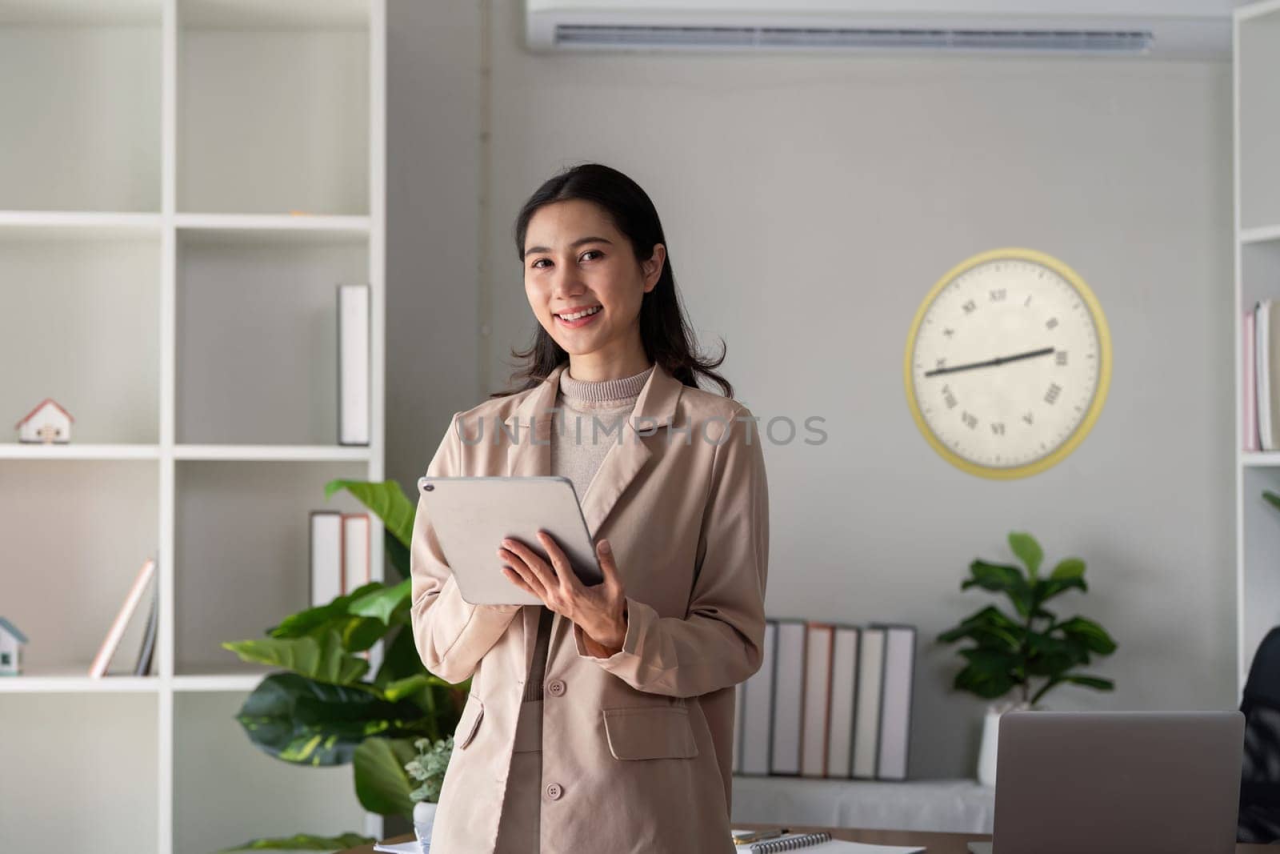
2:44
